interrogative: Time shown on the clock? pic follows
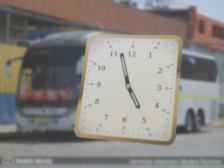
4:57
